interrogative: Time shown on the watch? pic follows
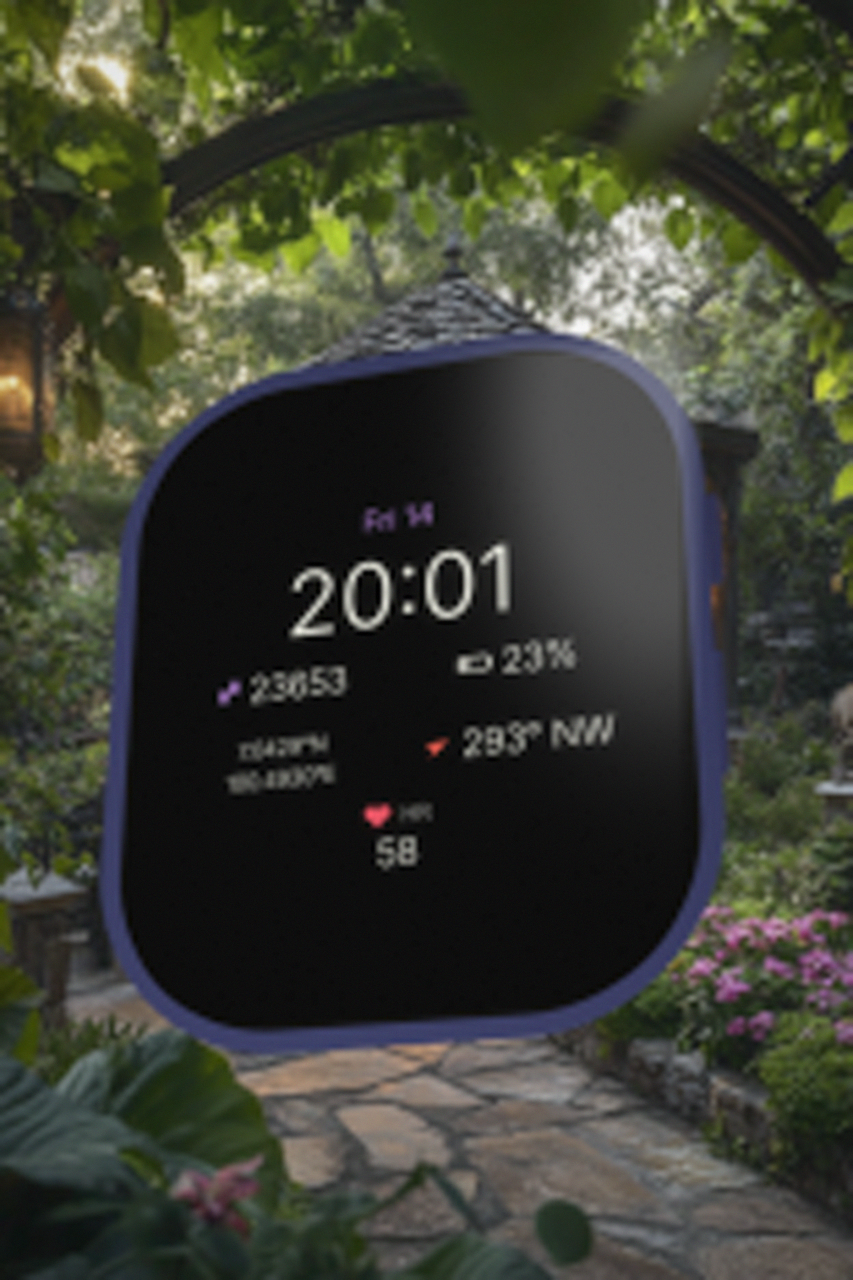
20:01
